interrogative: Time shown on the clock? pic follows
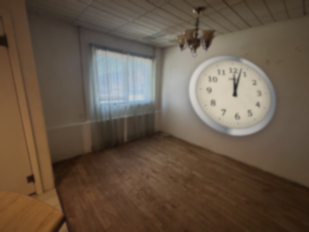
12:03
